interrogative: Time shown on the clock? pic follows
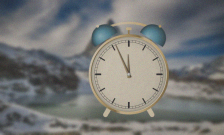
11:56
